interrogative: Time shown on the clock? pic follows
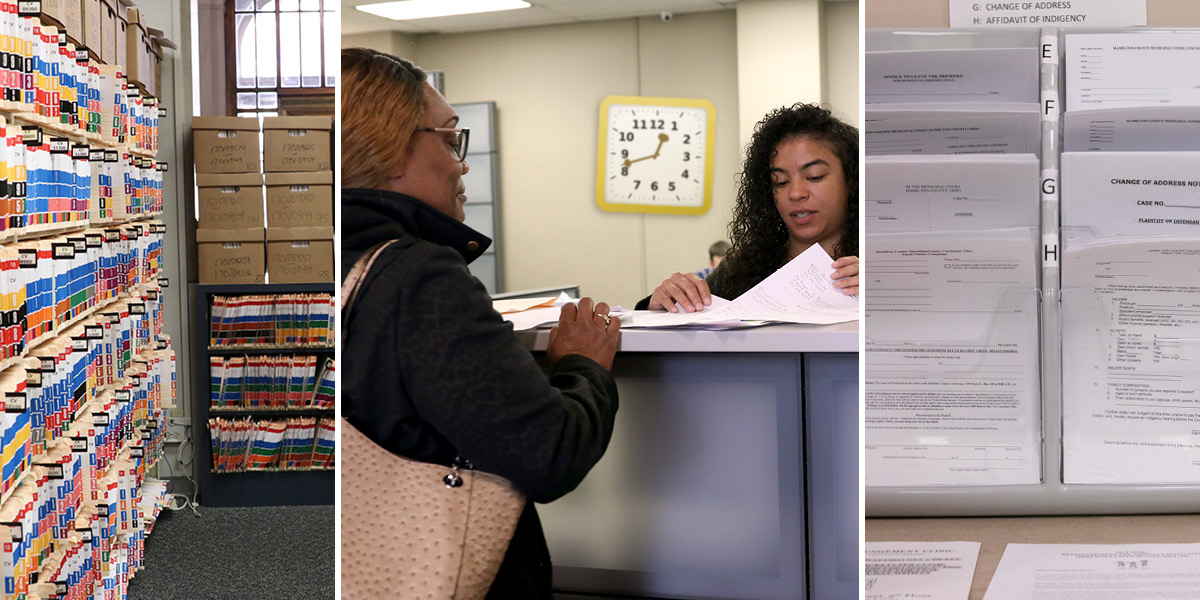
12:42
